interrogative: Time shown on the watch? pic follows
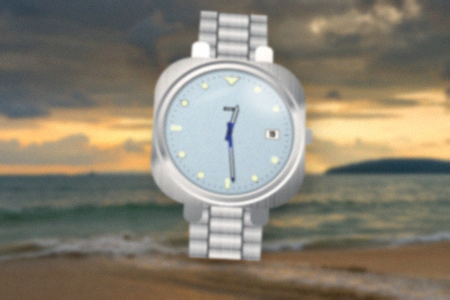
12:29
